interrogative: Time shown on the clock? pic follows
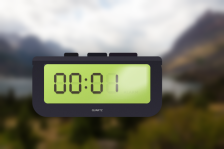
0:01
